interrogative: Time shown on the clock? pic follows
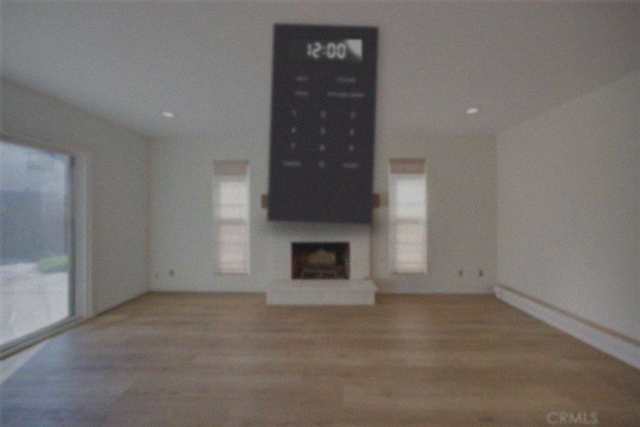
12:00
